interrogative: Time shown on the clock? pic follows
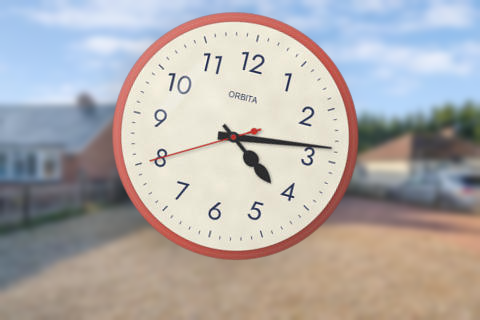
4:13:40
